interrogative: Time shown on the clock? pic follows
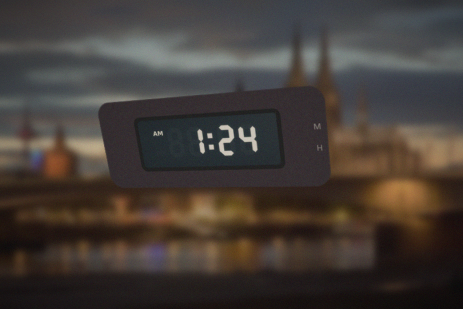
1:24
